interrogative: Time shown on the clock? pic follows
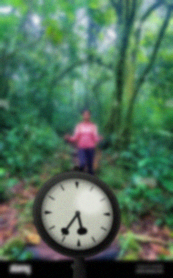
5:36
